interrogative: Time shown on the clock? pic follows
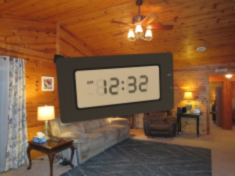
12:32
